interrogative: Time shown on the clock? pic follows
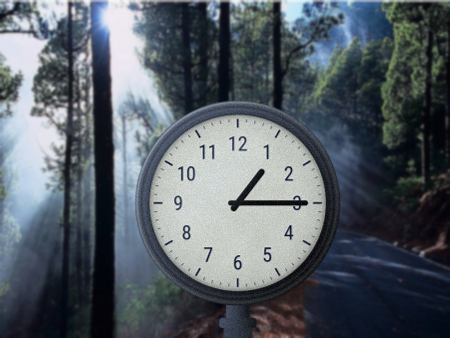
1:15
